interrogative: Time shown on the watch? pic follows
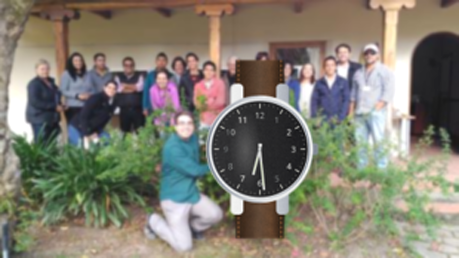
6:29
